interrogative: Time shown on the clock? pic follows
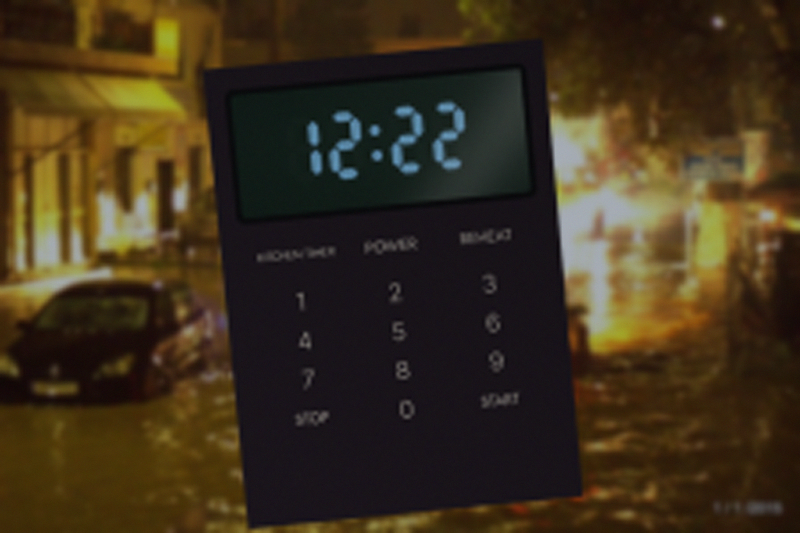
12:22
